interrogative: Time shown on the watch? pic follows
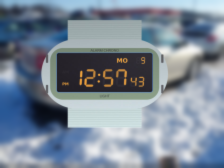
12:57:43
